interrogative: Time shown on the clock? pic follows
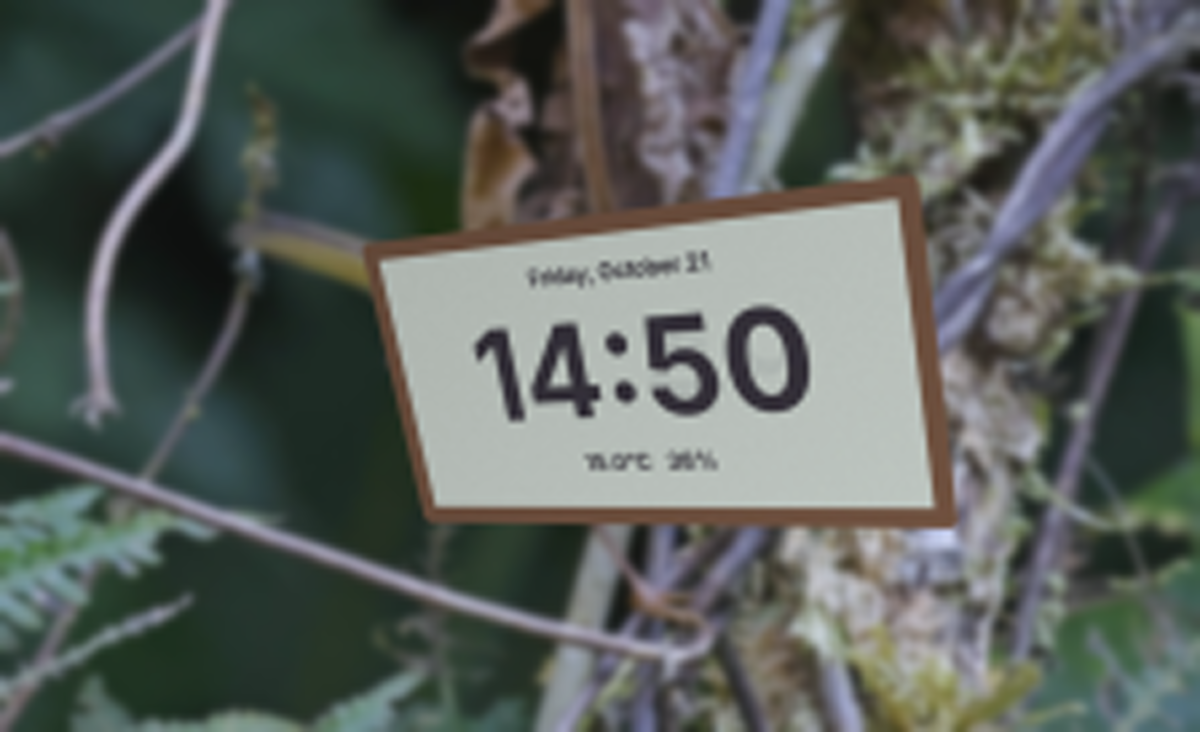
14:50
